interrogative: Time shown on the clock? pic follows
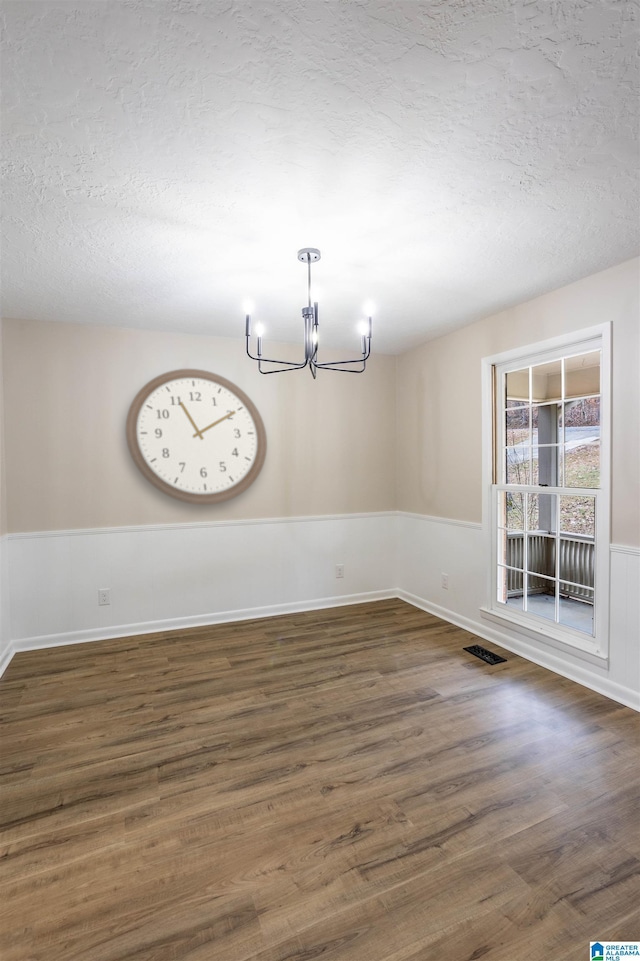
11:10
